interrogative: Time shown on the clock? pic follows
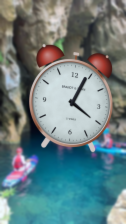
4:04
